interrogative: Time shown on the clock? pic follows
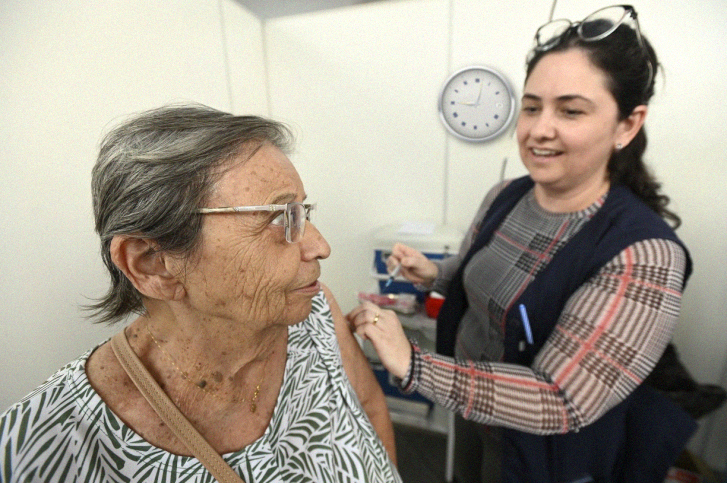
9:02
